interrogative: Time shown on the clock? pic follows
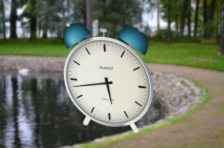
5:43
